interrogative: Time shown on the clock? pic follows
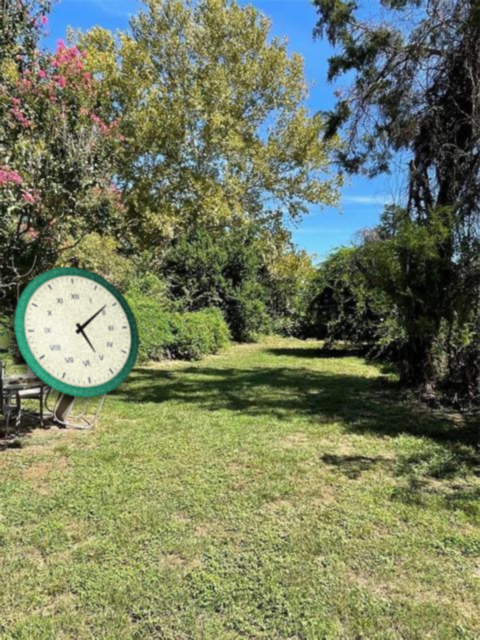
5:09
